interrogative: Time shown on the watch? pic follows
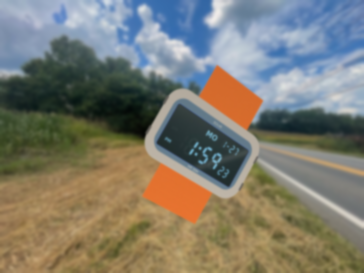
1:59
